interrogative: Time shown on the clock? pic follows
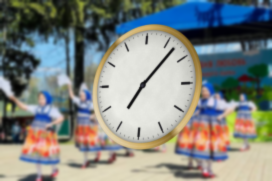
7:07
